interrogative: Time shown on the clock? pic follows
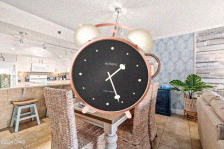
1:26
